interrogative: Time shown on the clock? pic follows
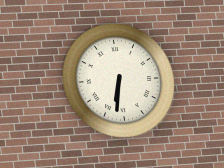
6:32
